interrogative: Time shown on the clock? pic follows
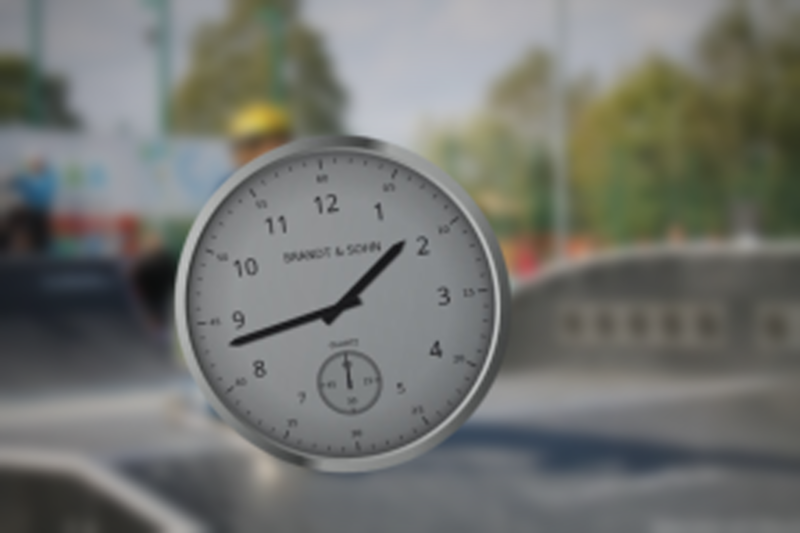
1:43
